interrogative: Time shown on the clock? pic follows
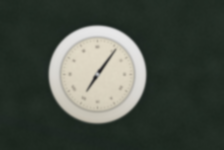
7:06
